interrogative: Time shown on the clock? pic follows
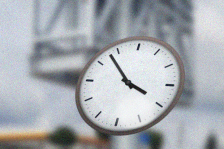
3:53
